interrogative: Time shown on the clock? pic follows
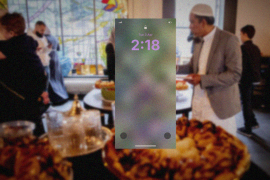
2:18
